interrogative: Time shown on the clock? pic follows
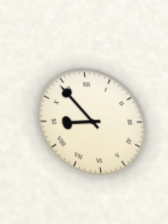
8:54
